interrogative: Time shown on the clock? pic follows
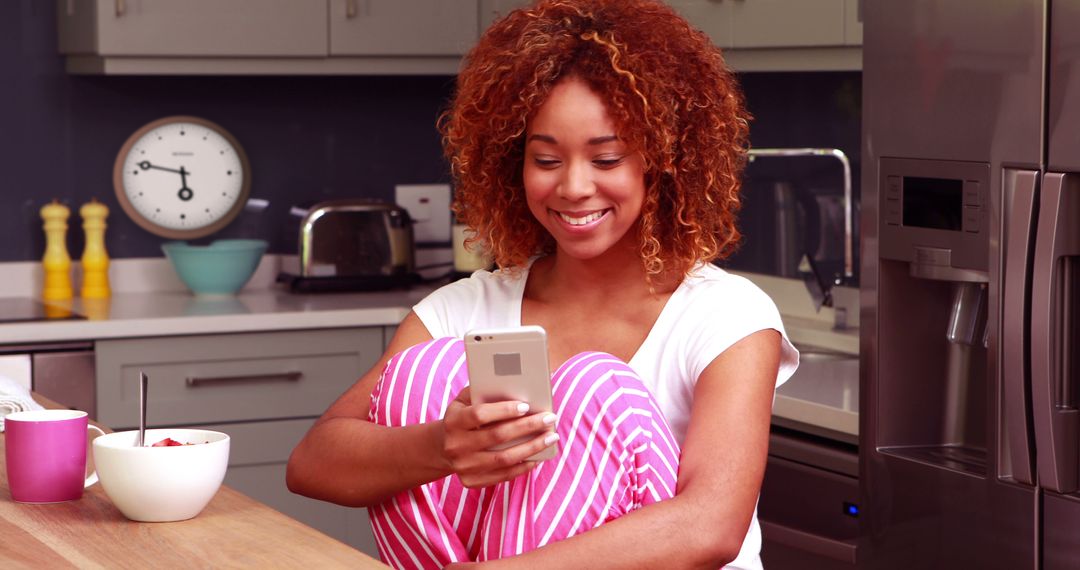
5:47
